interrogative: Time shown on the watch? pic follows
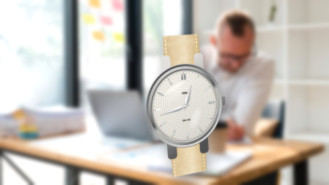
12:43
